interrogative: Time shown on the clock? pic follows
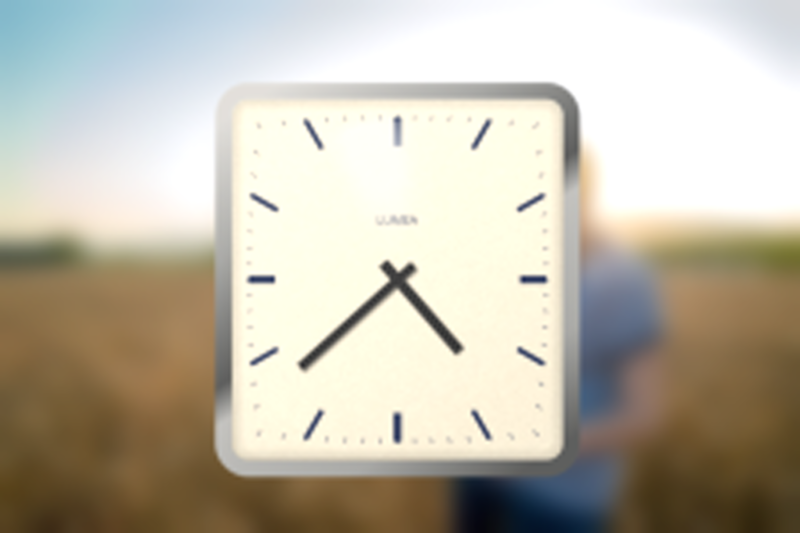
4:38
